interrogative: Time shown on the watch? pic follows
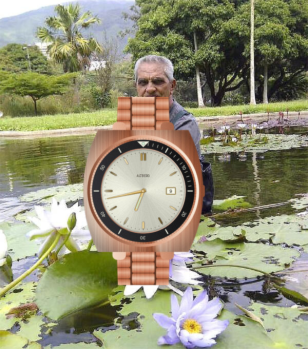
6:43
